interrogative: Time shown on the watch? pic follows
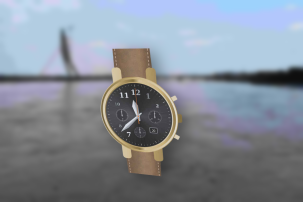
11:38
